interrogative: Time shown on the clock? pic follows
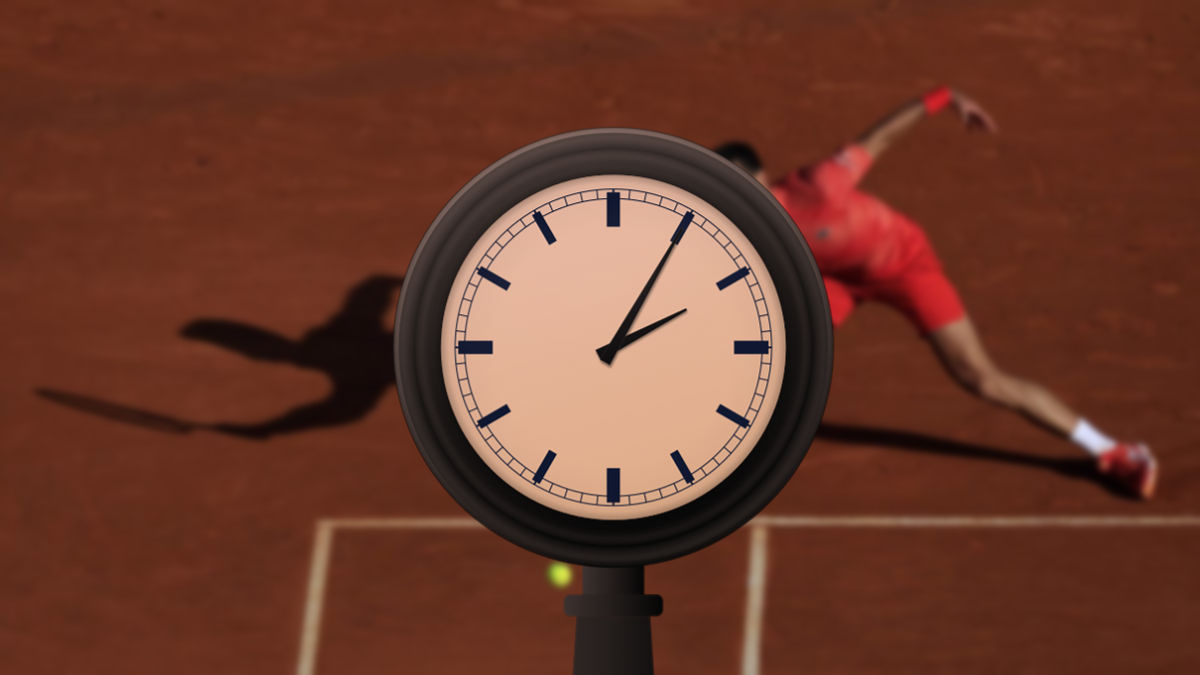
2:05
